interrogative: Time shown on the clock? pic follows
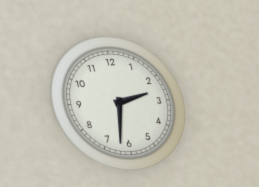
2:32
